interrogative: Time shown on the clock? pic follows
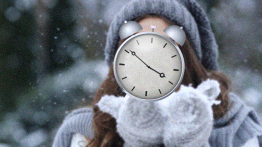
3:51
